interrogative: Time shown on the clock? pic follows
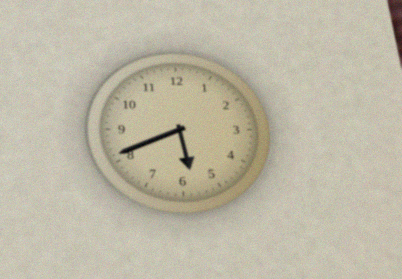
5:41
